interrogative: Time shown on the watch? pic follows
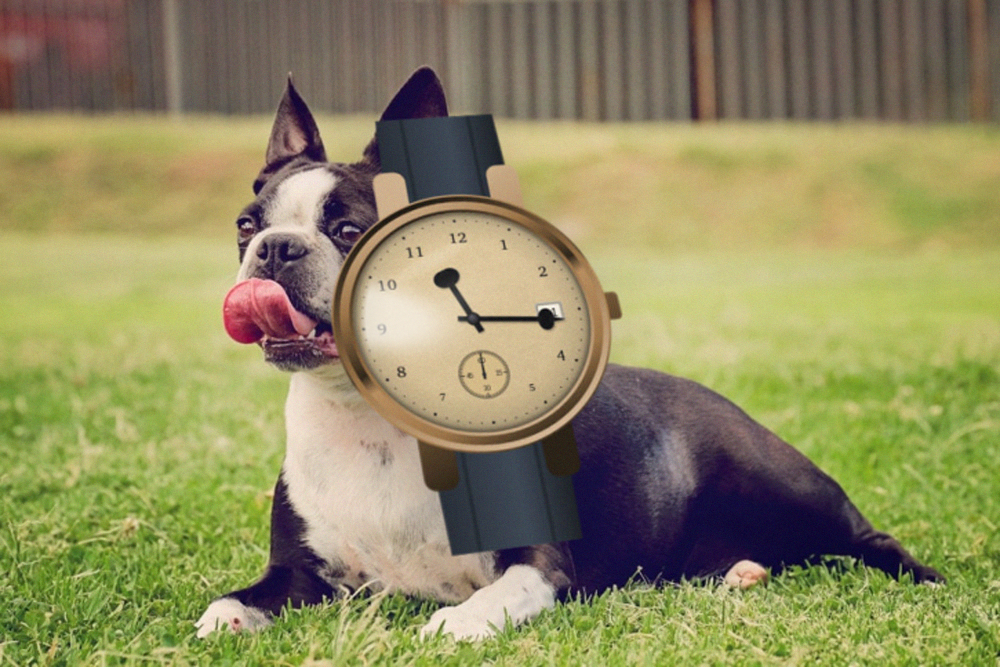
11:16
